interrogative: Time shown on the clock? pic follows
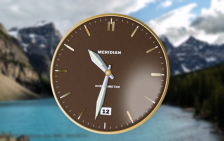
10:32
